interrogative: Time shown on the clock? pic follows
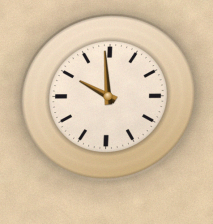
9:59
